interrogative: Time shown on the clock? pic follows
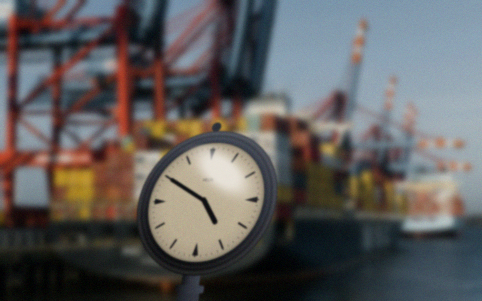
4:50
